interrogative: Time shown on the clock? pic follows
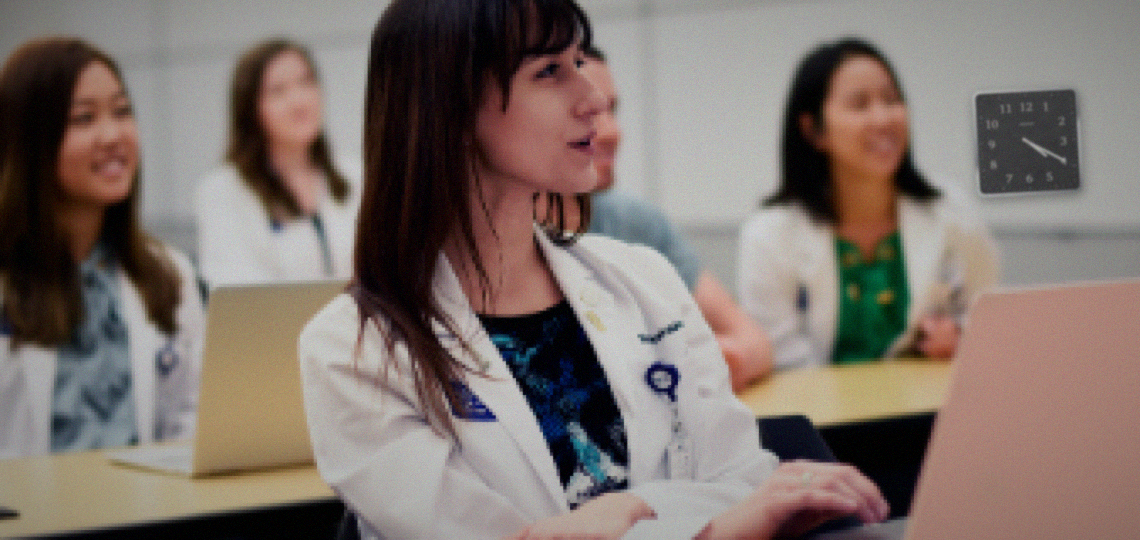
4:20
